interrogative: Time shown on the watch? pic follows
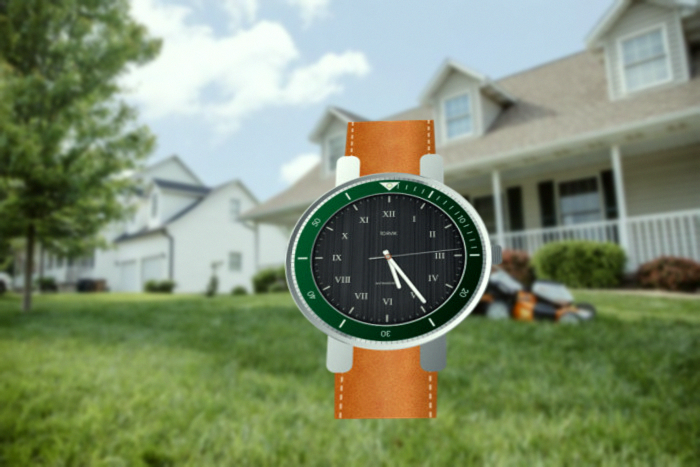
5:24:14
